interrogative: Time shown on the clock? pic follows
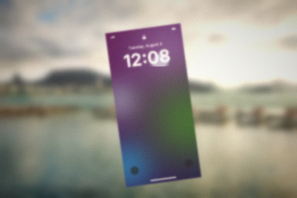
12:08
